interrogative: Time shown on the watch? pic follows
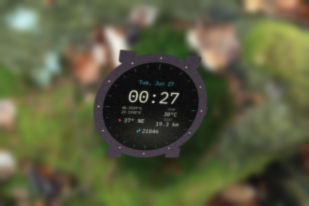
0:27
